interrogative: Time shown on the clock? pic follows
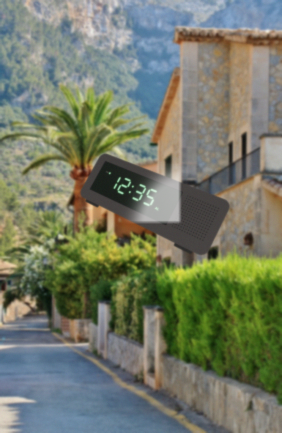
12:35
